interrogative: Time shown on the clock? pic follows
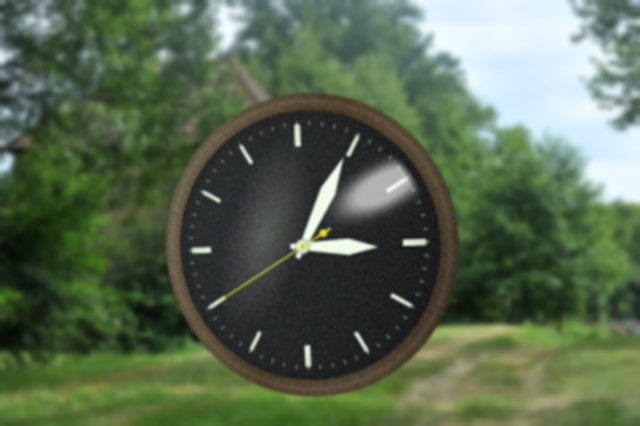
3:04:40
